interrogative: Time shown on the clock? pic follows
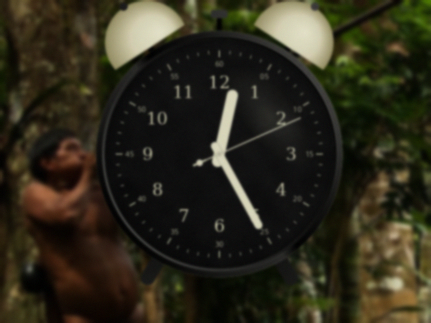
12:25:11
